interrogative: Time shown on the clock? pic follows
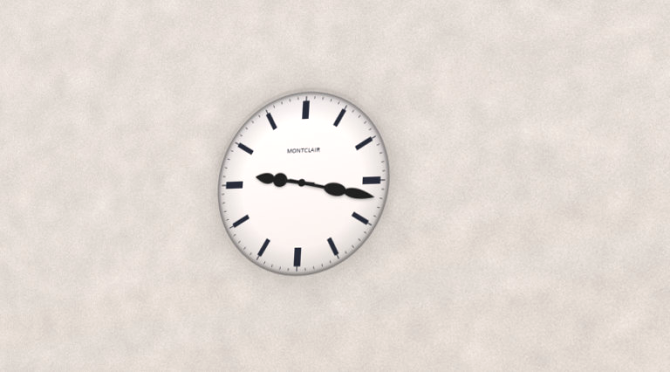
9:17
